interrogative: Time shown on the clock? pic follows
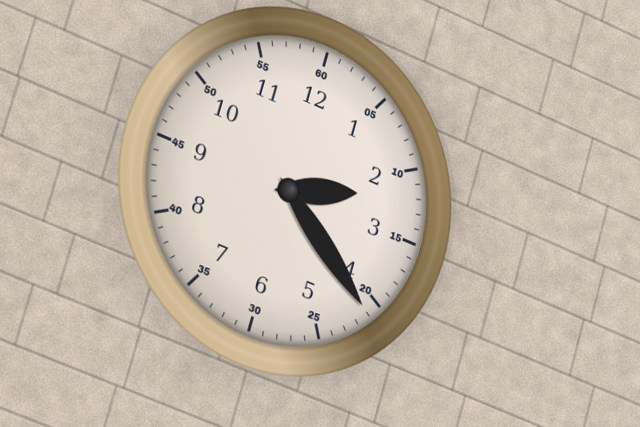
2:21
